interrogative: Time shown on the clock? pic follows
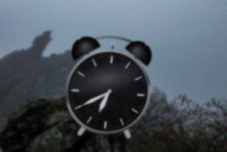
6:40
